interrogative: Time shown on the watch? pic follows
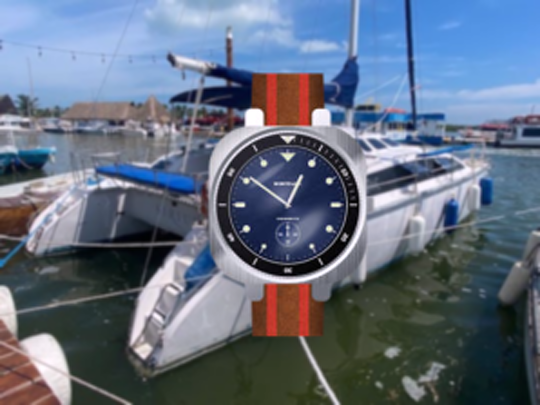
12:51
